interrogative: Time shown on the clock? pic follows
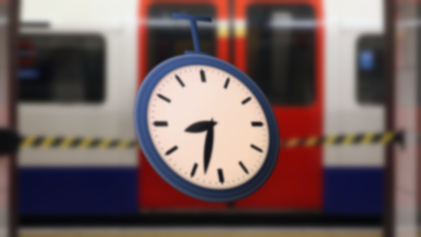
8:33
